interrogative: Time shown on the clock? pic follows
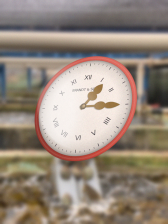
1:15
